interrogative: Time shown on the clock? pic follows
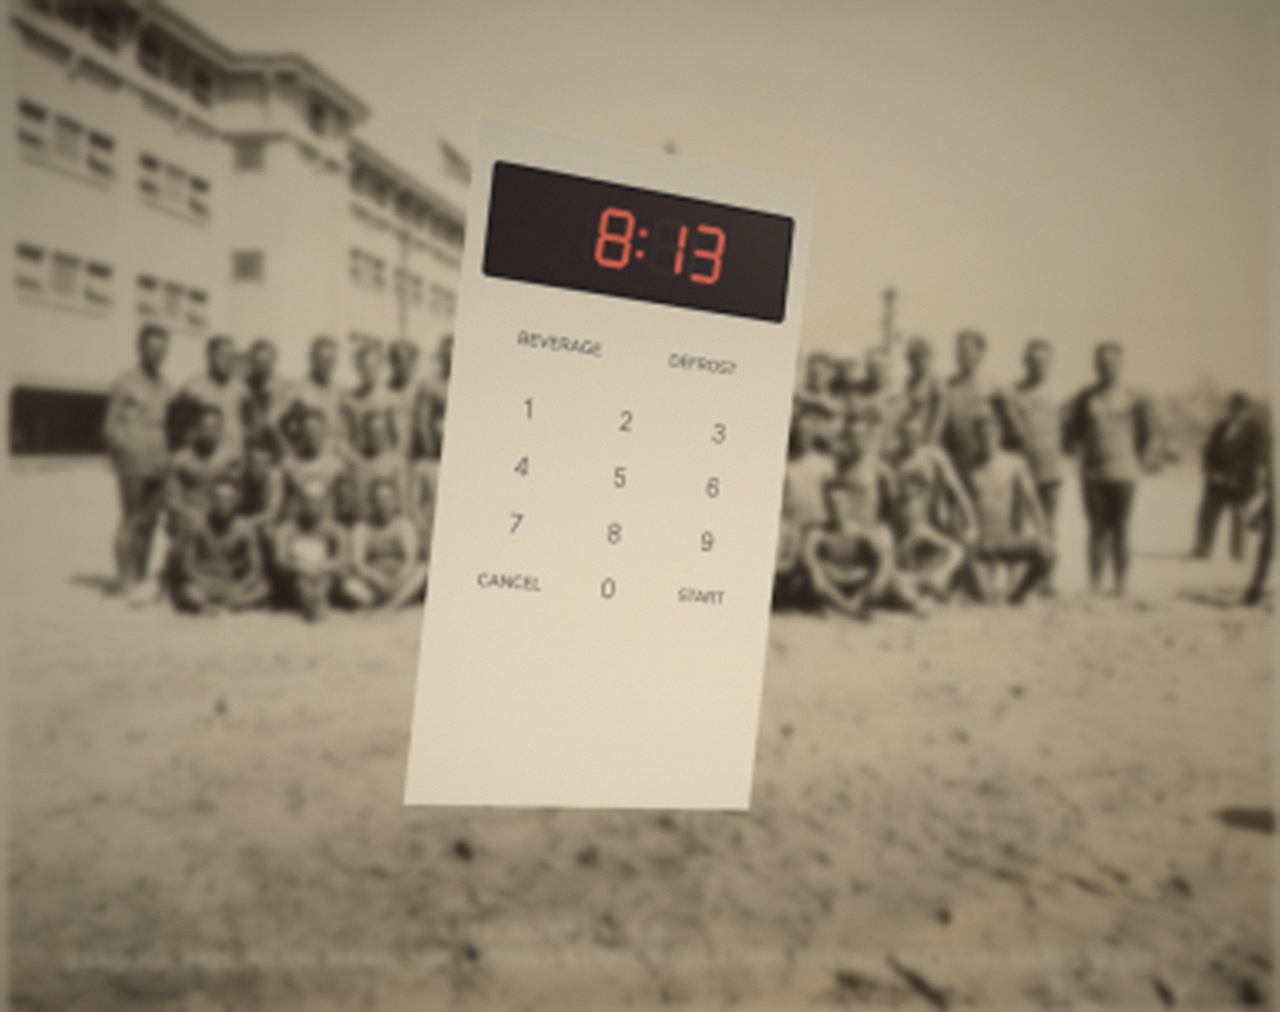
8:13
